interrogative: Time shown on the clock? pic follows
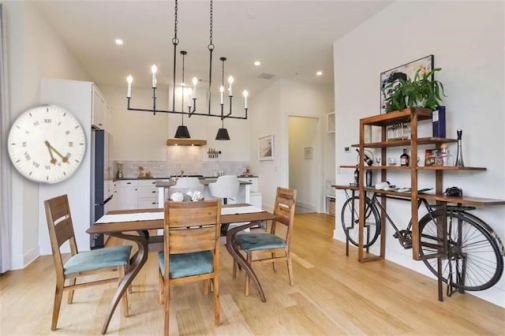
5:22
